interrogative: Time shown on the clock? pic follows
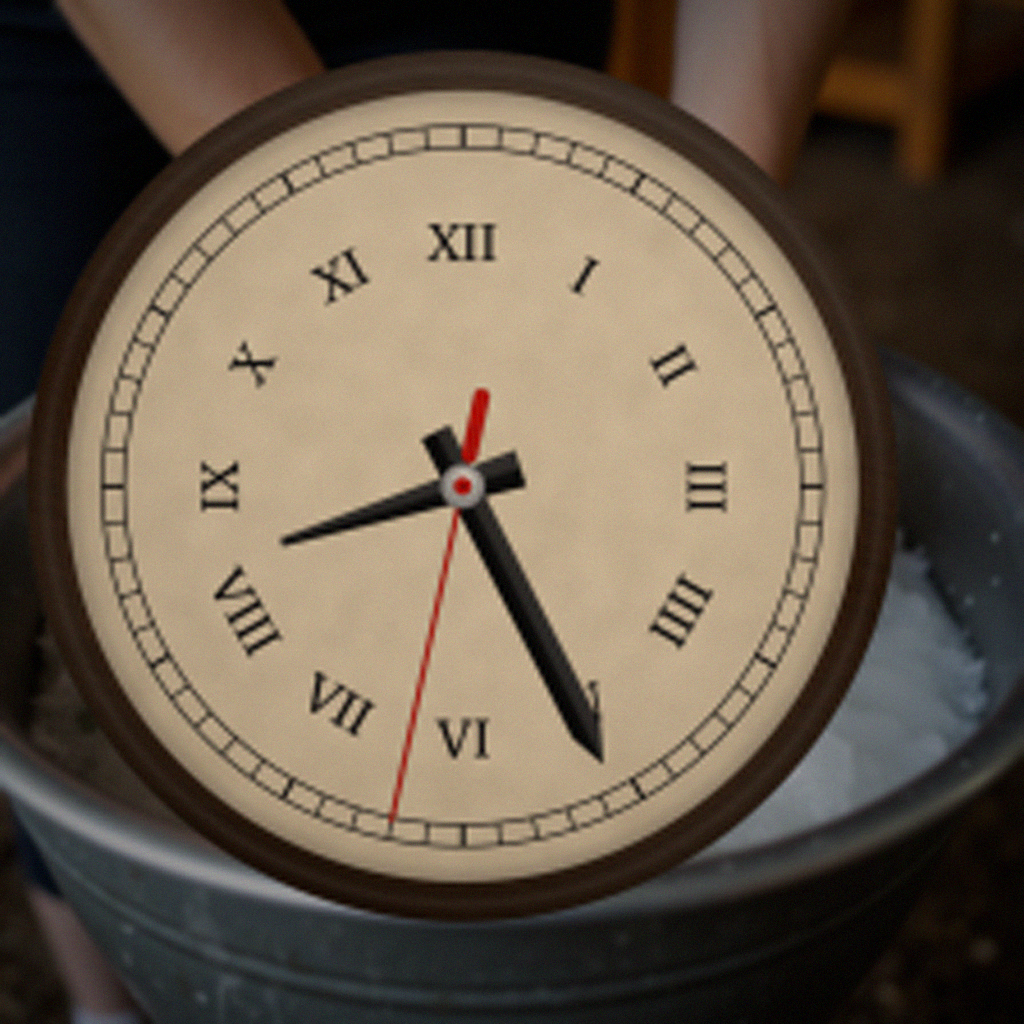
8:25:32
